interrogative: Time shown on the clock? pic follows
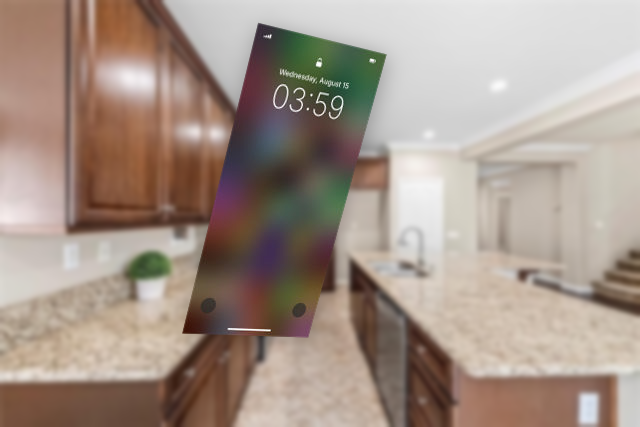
3:59
